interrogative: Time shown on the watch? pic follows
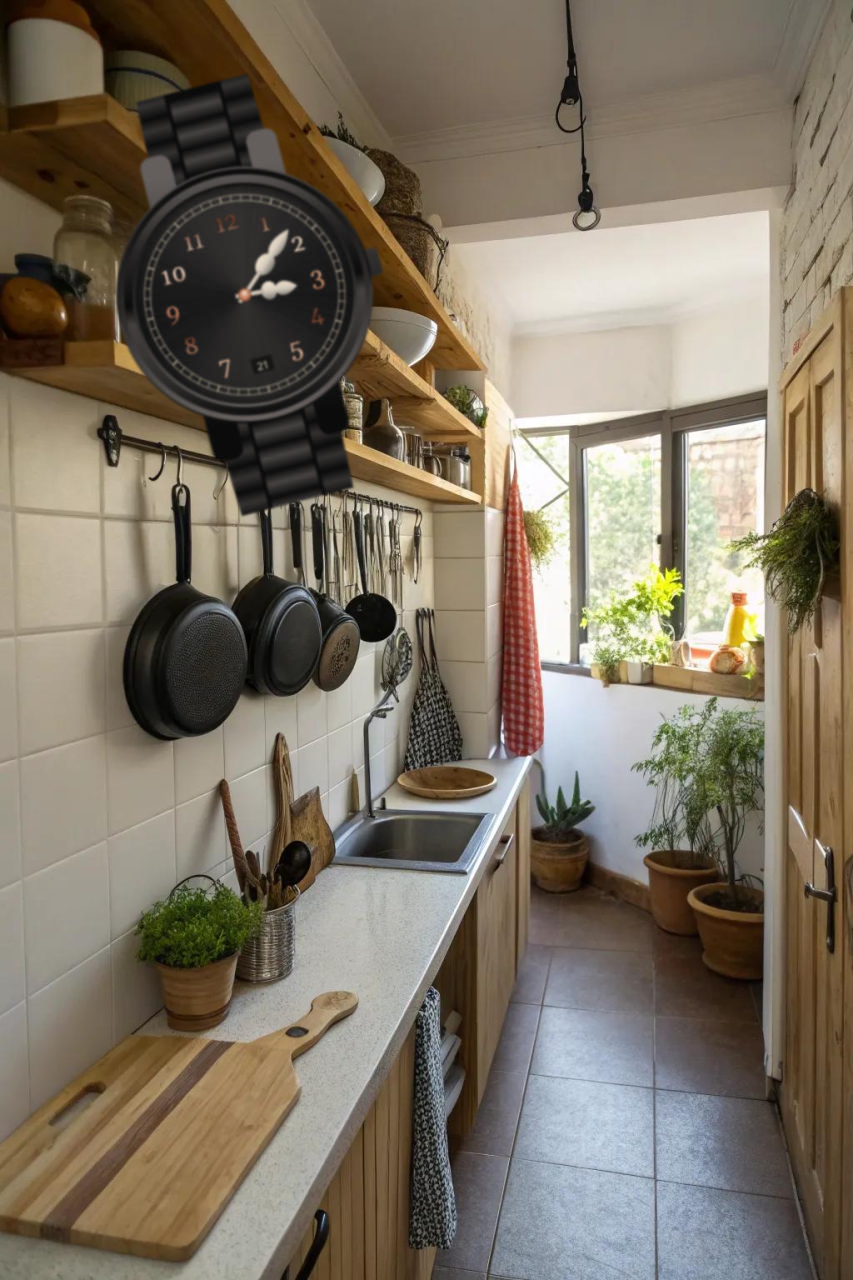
3:08
